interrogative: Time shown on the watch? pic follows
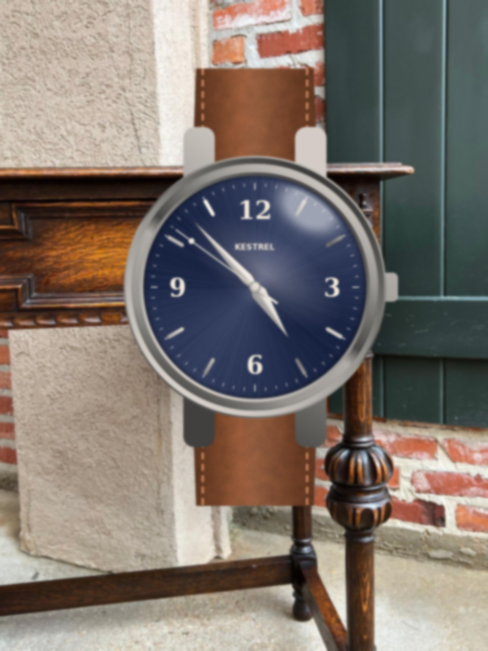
4:52:51
